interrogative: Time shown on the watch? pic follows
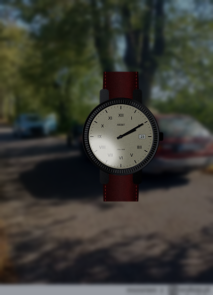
2:10
